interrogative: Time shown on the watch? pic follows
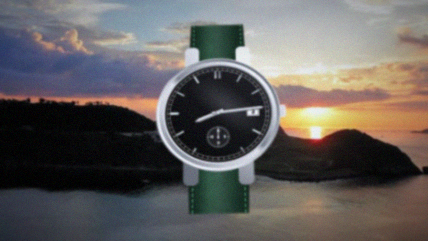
8:14
